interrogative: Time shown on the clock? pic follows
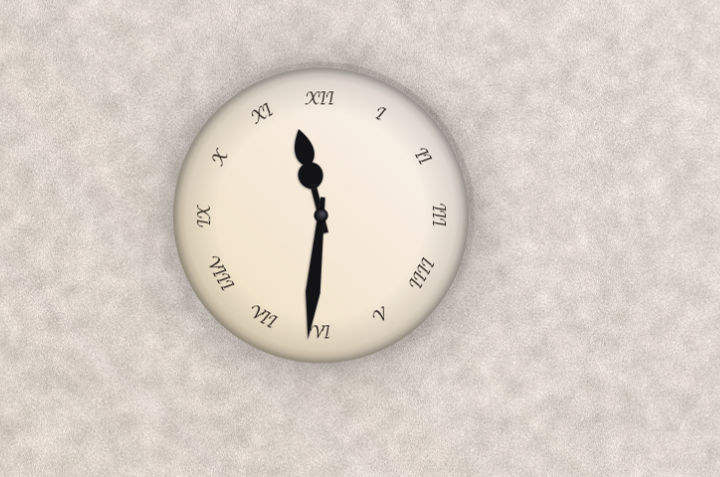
11:31
